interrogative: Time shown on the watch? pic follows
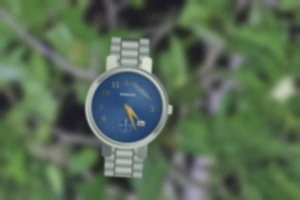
4:26
